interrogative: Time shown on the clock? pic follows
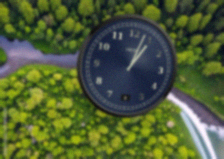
1:03
